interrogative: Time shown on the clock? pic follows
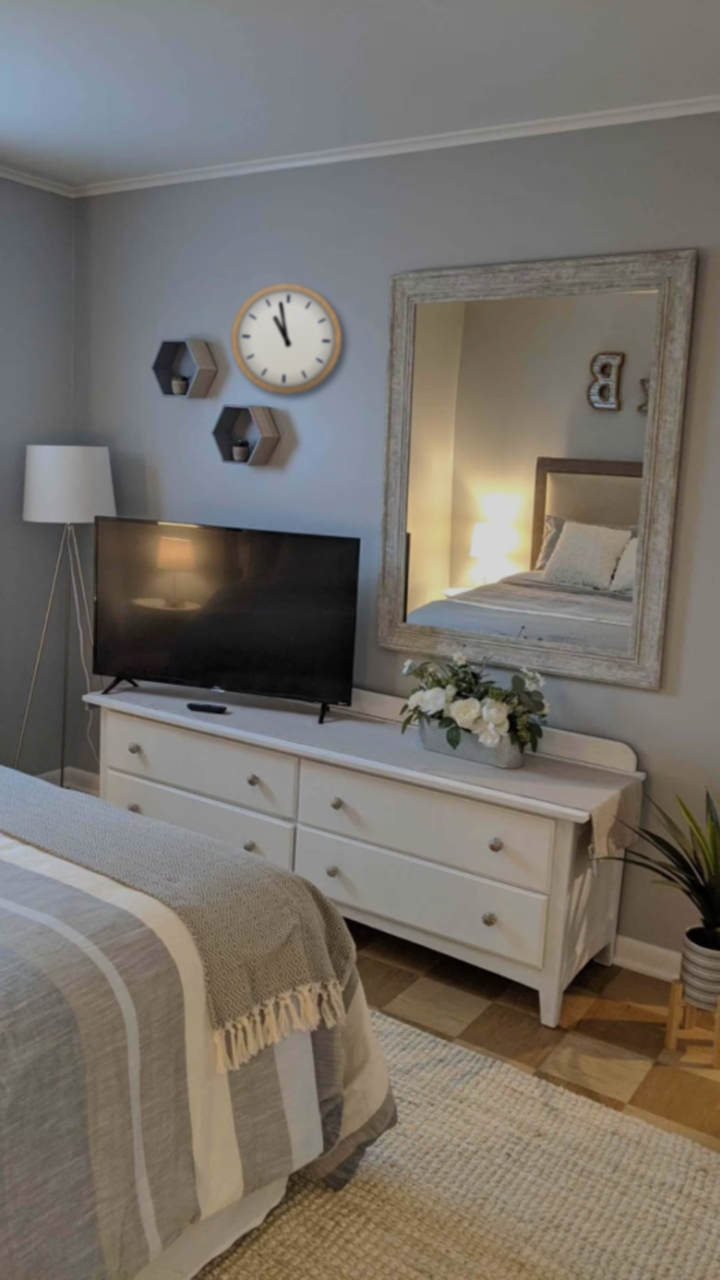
10:58
